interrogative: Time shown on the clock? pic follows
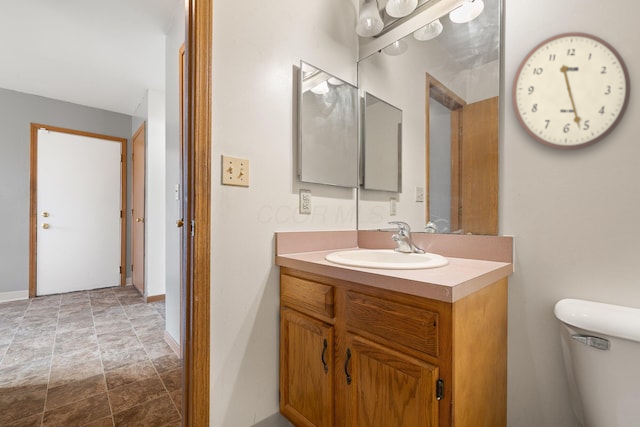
11:27
